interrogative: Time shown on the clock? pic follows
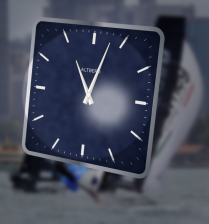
11:03
